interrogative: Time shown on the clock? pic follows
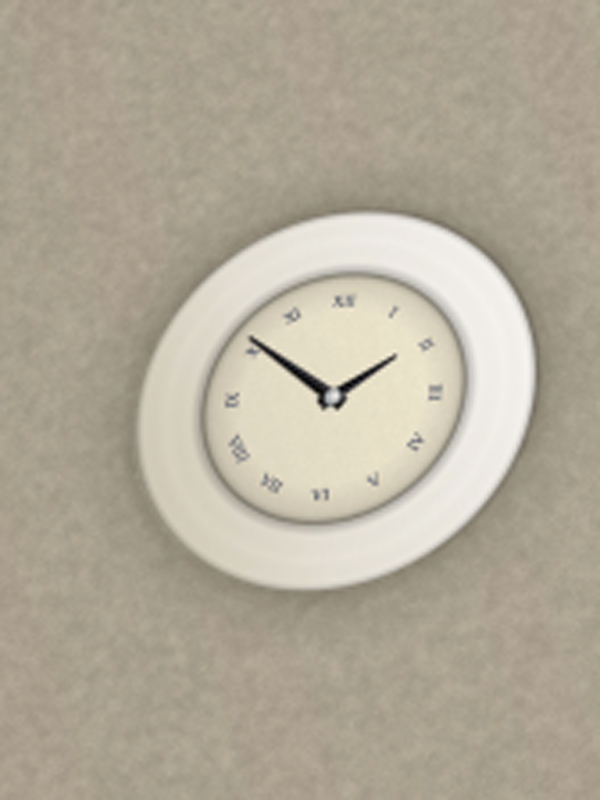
1:51
